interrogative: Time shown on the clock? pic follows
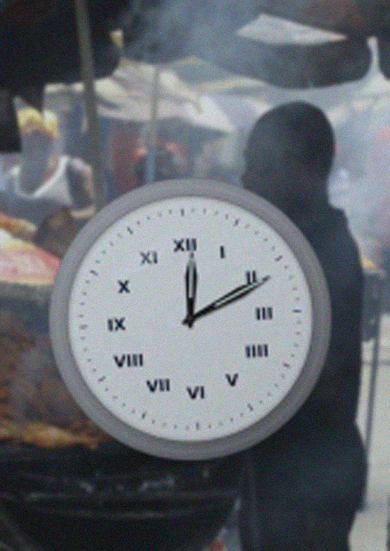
12:11
